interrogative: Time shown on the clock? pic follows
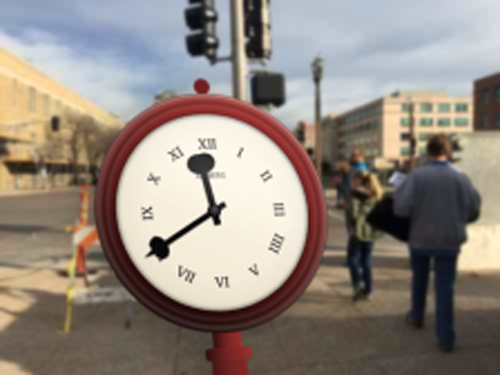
11:40
